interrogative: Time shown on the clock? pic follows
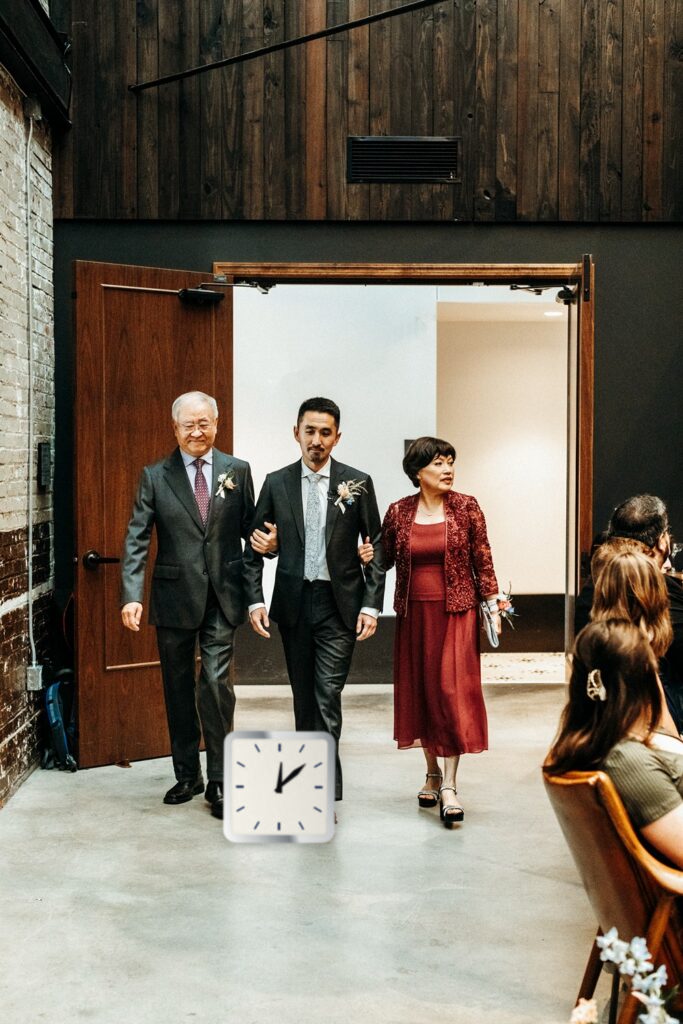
12:08
